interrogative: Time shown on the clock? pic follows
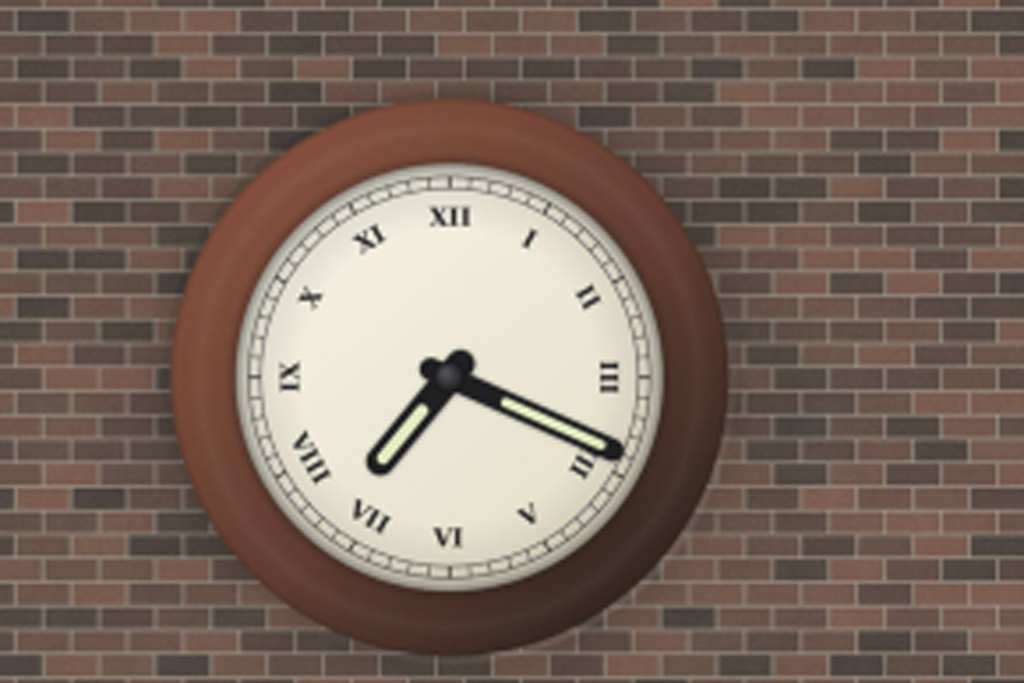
7:19
